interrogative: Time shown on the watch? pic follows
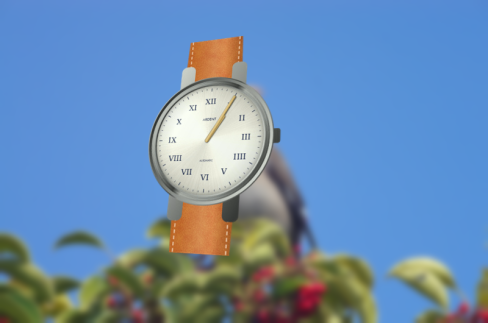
1:05
